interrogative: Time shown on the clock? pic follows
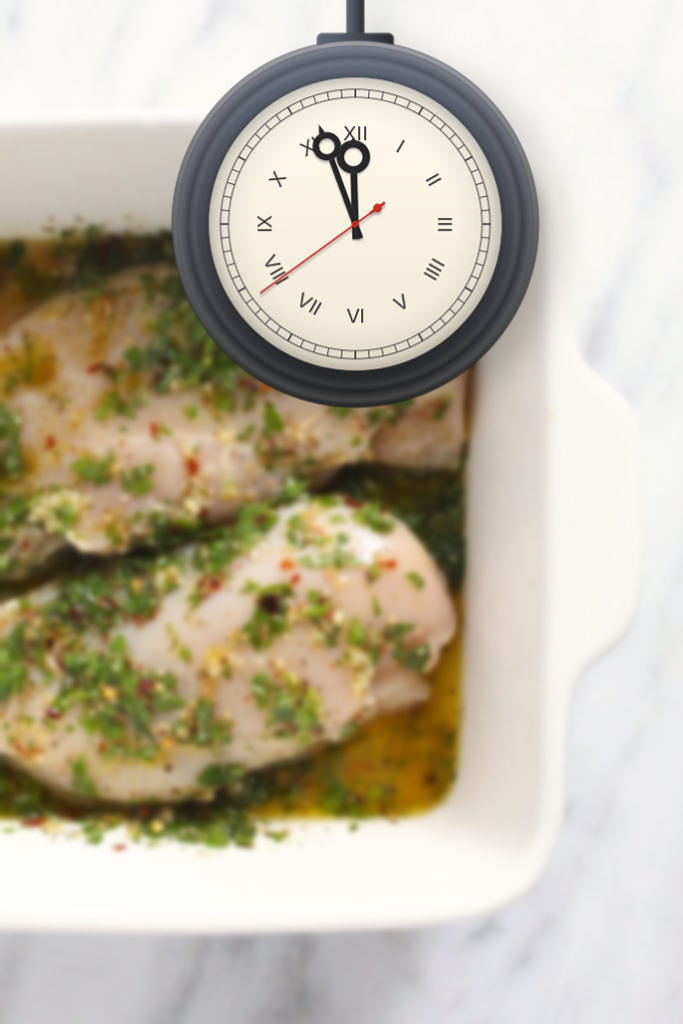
11:56:39
